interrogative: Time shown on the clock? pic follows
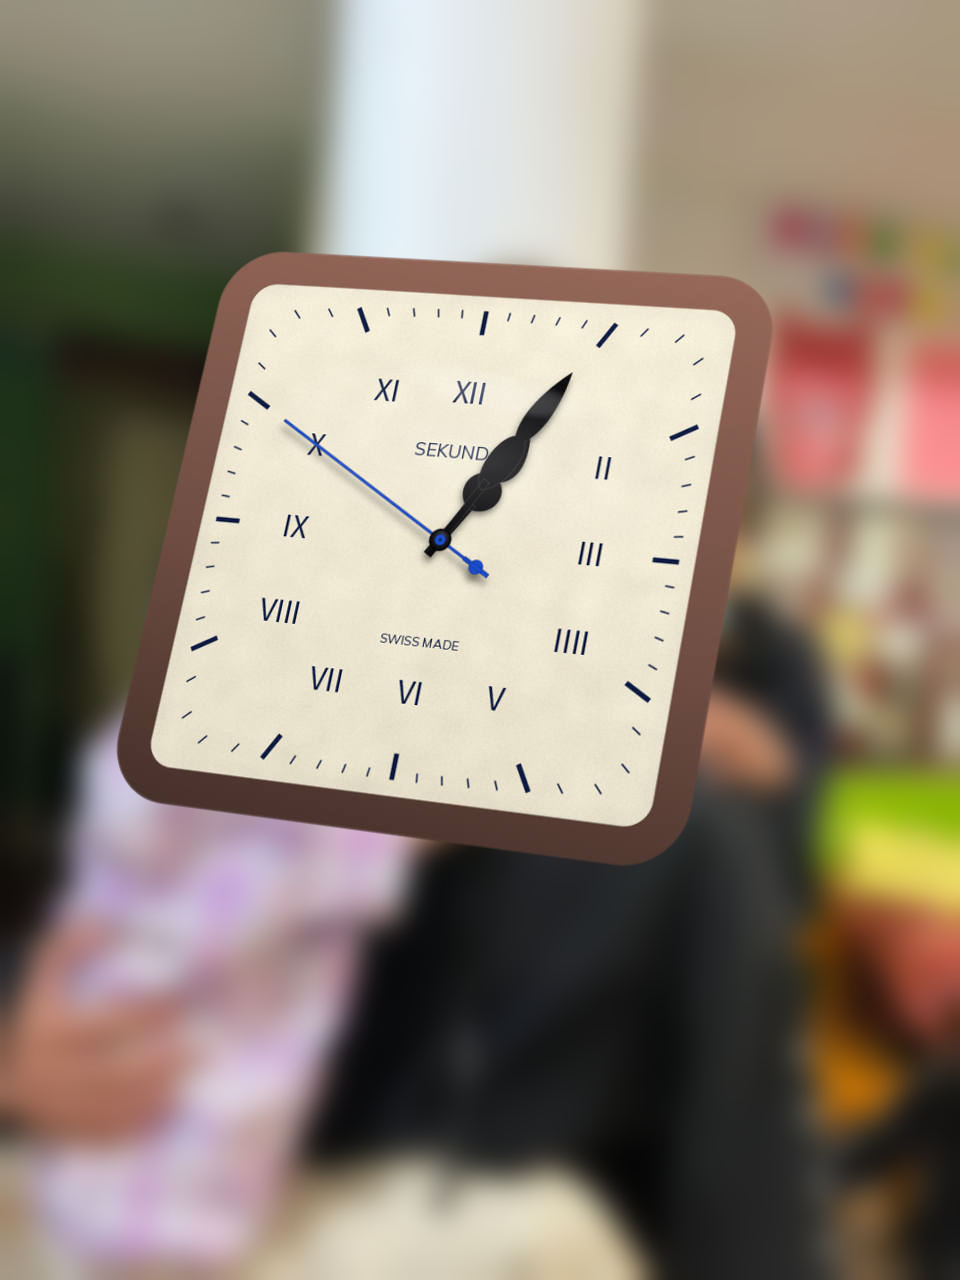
1:04:50
